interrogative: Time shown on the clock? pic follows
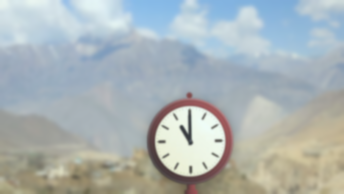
11:00
